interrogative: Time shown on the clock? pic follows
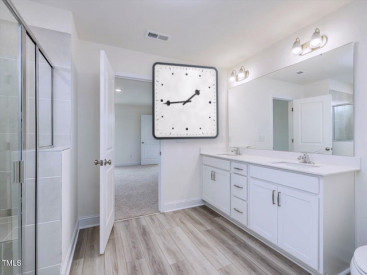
1:44
